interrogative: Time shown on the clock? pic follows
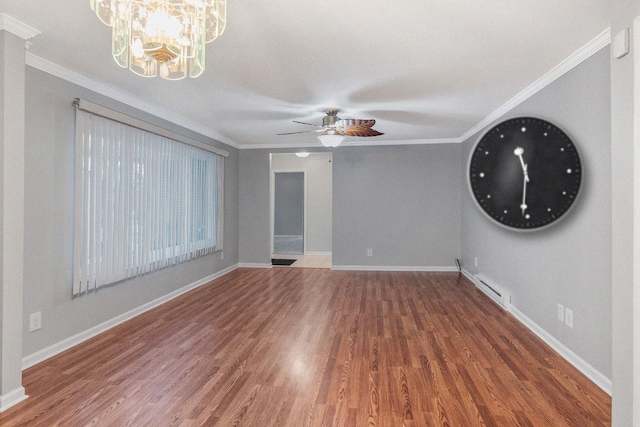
11:31
